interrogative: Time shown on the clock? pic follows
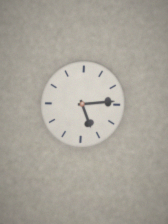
5:14
